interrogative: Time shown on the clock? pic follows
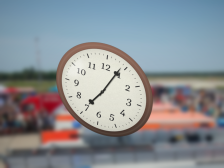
7:04
